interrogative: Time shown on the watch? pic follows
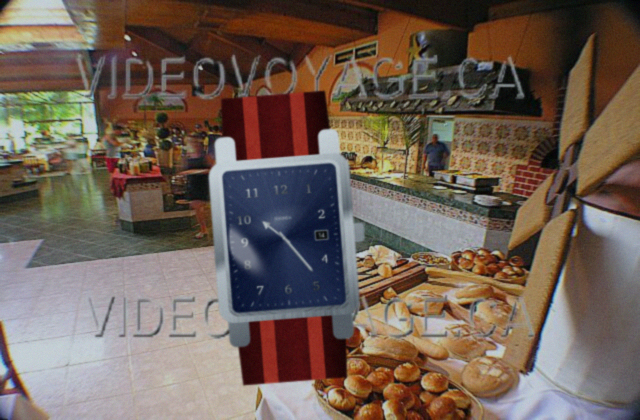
10:24
